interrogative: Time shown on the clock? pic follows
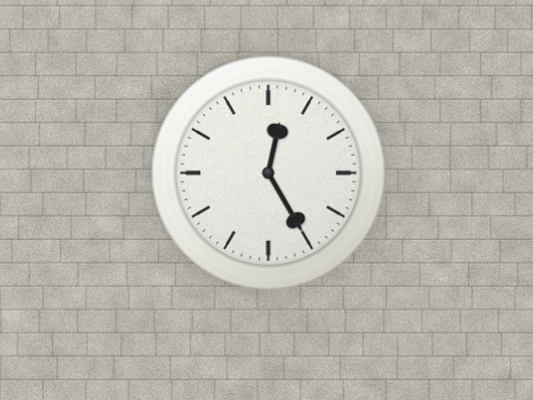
12:25
